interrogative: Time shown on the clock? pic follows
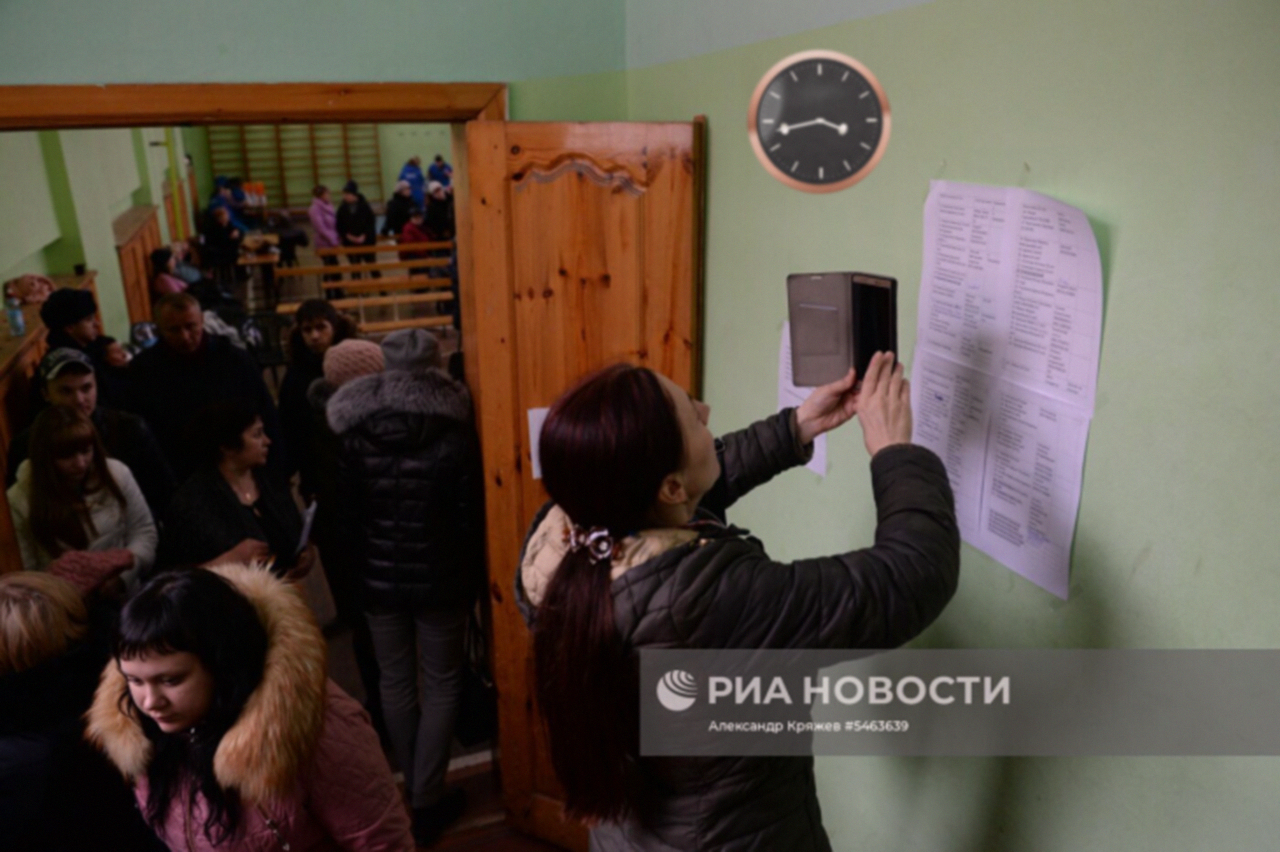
3:43
